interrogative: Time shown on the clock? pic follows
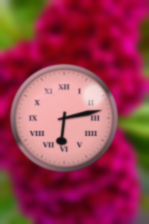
6:13
